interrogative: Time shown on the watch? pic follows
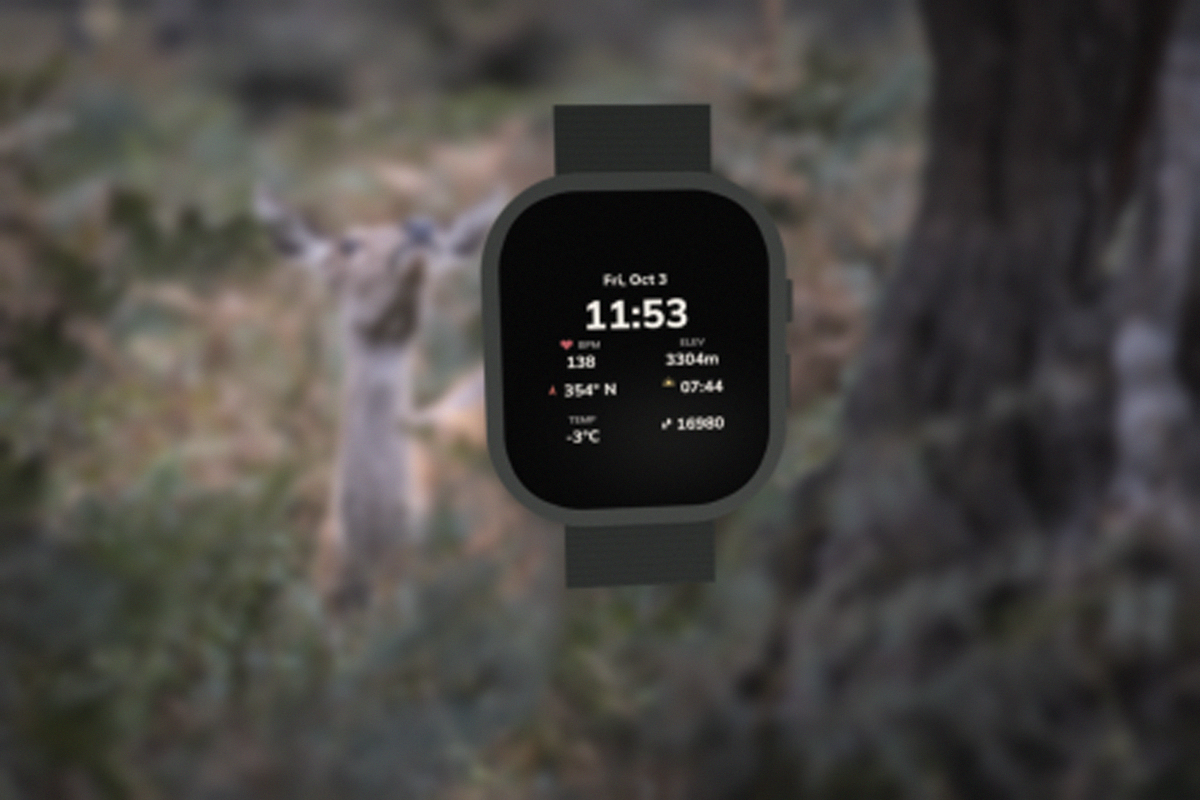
11:53
